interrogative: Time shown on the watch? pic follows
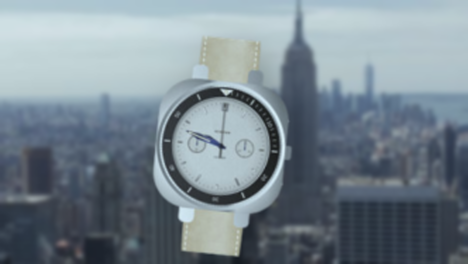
9:48
